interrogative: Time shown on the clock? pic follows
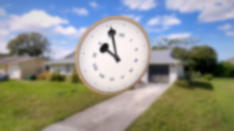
9:56
